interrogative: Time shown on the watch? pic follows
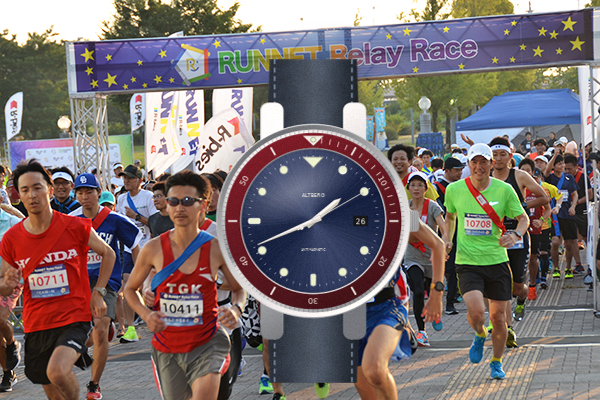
1:41:10
